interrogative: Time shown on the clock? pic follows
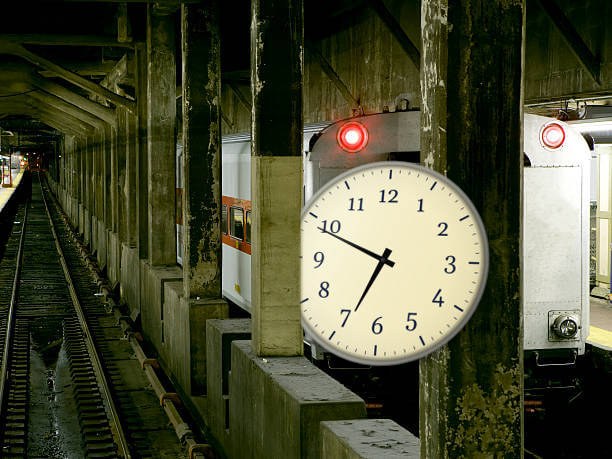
6:49
